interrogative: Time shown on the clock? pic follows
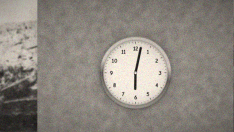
6:02
